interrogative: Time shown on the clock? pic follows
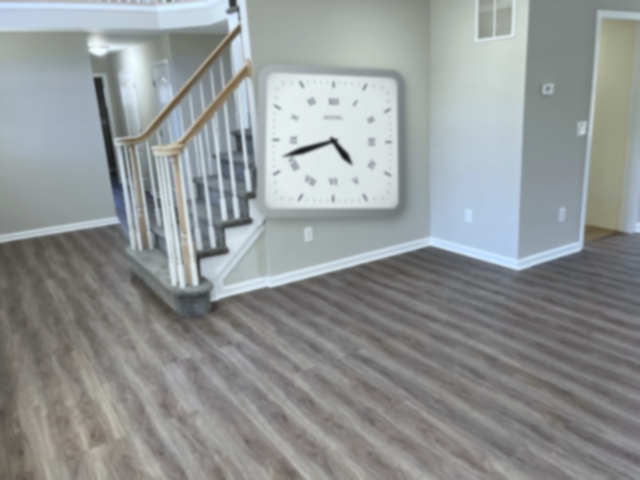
4:42
